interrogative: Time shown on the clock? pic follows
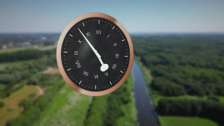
4:53
